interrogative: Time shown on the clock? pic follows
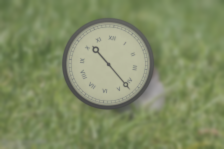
10:22
